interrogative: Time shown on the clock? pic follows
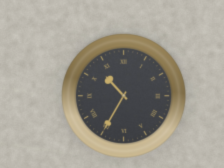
10:35
